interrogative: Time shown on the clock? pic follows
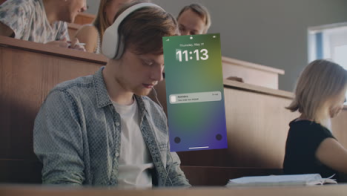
11:13
